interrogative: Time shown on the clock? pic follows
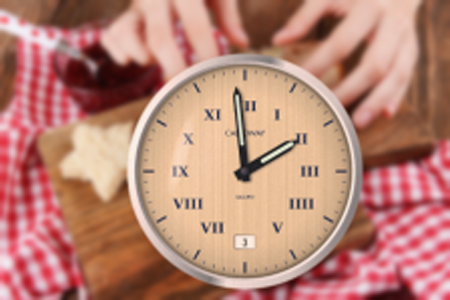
1:59
